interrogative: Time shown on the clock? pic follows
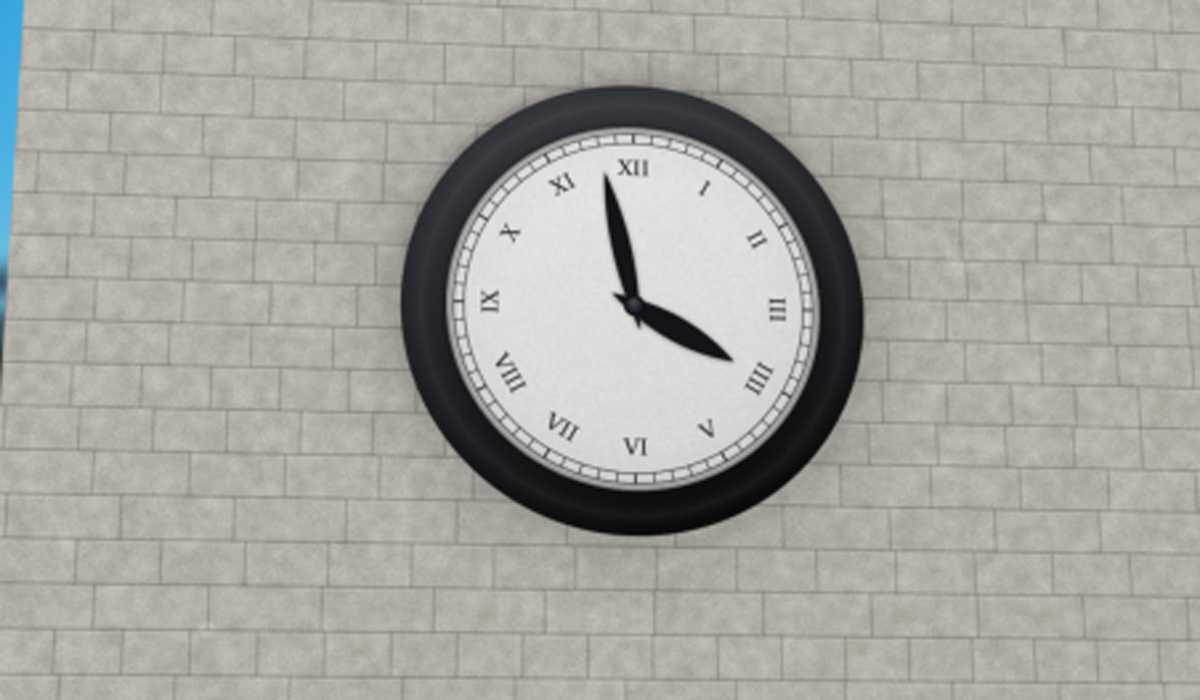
3:58
